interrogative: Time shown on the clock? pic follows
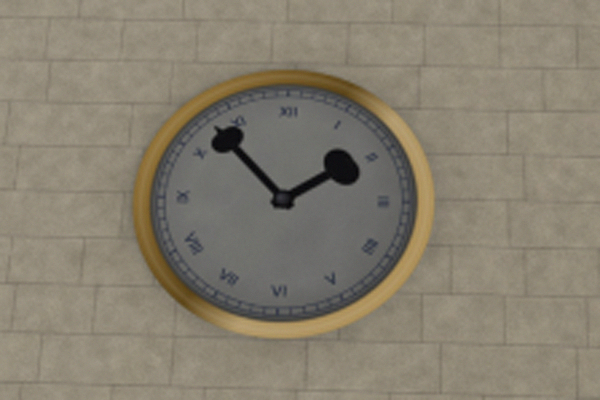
1:53
